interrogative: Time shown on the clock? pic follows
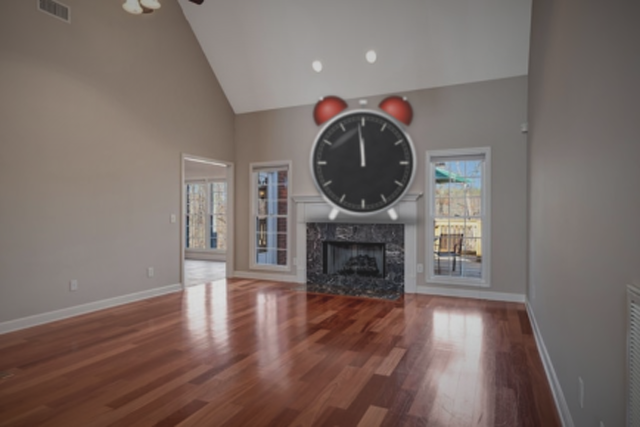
11:59
